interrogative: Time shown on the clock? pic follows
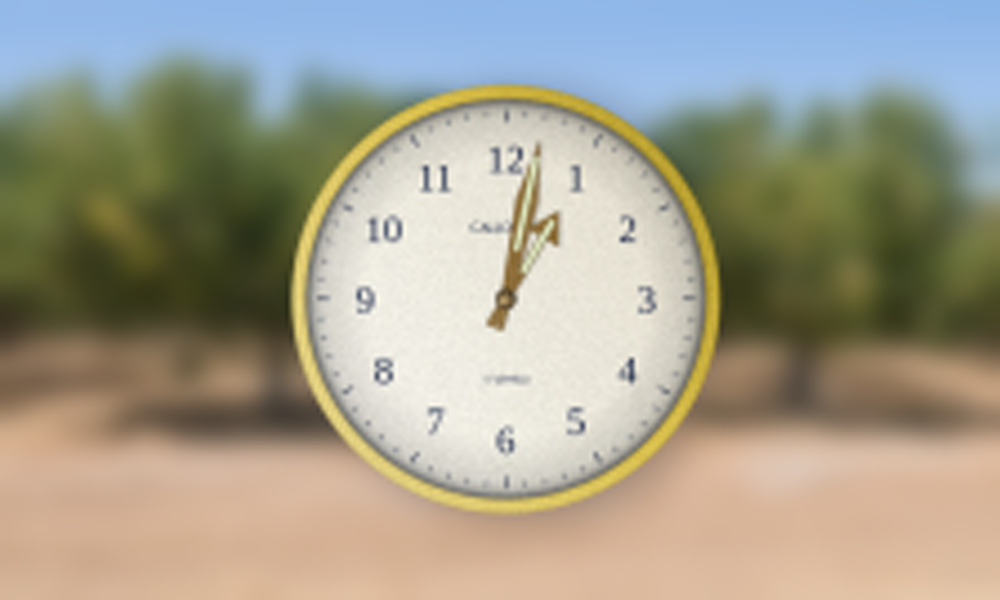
1:02
